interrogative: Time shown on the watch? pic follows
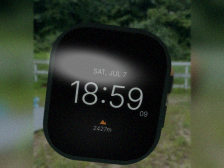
18:59
